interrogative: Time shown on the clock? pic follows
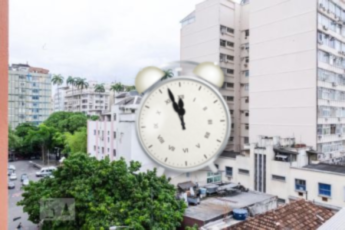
11:57
